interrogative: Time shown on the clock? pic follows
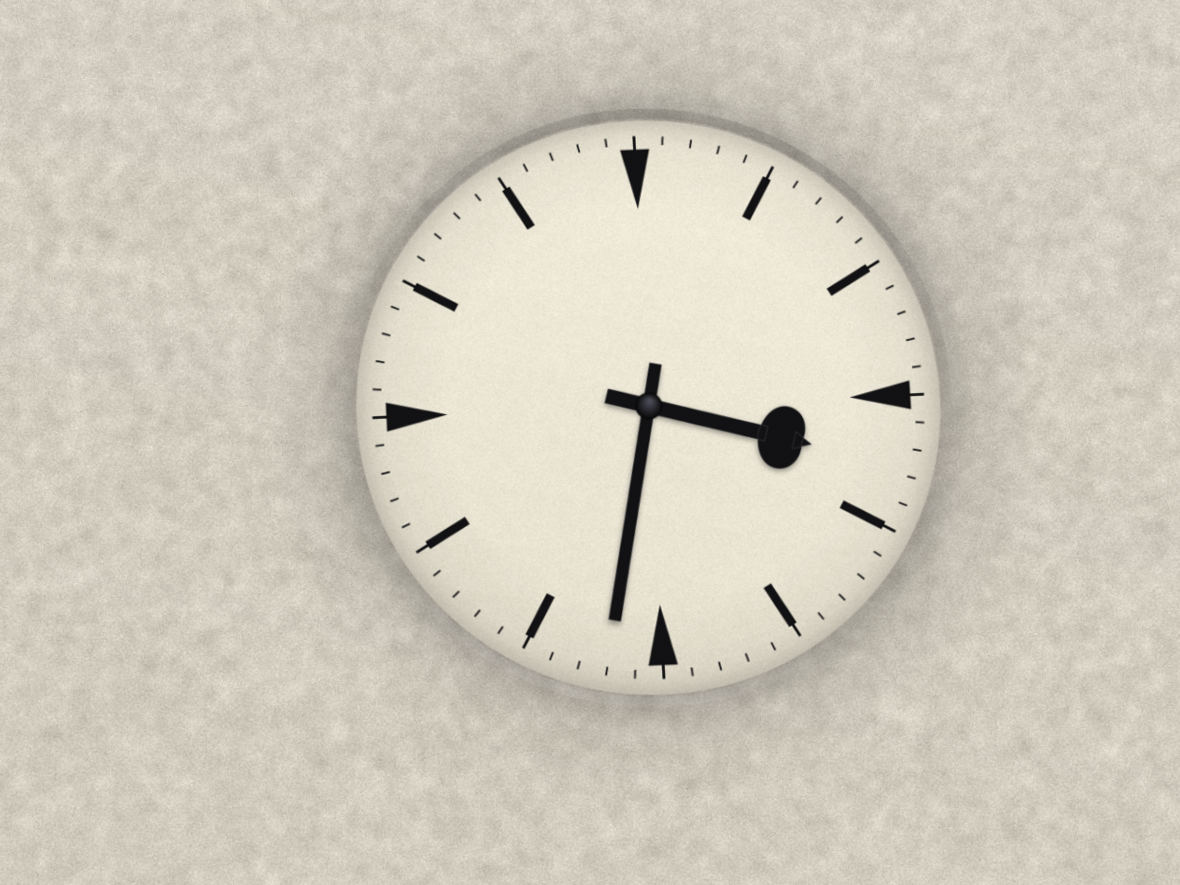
3:32
